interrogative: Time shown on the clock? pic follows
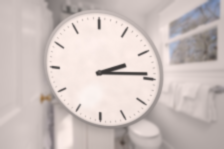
2:14
